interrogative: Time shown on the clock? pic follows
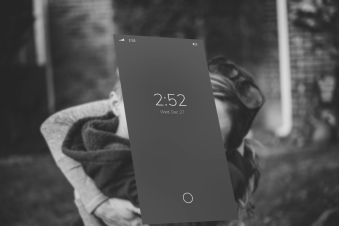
2:52
